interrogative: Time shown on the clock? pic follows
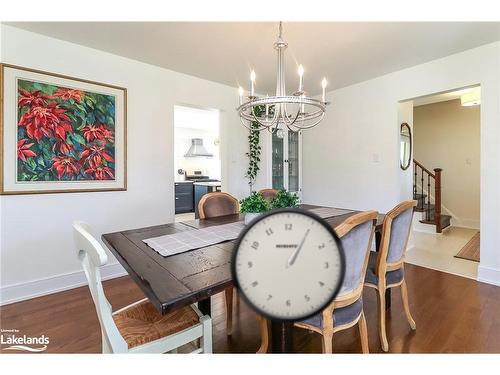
1:05
